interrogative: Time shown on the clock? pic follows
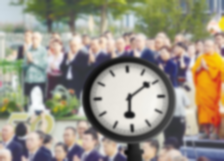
6:09
